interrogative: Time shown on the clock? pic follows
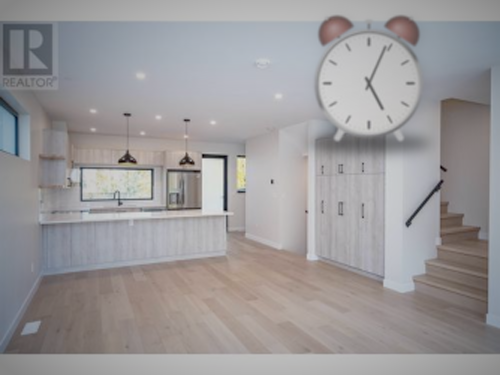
5:04
